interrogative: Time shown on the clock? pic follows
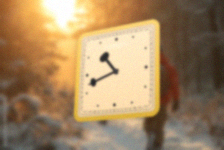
10:42
